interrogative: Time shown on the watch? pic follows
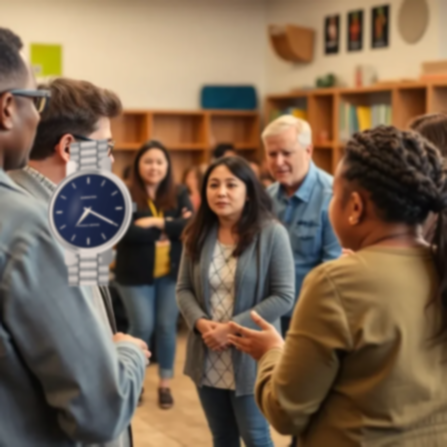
7:20
